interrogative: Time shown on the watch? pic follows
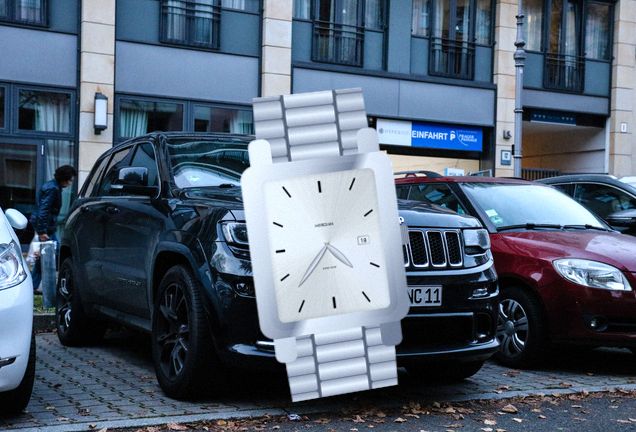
4:37
